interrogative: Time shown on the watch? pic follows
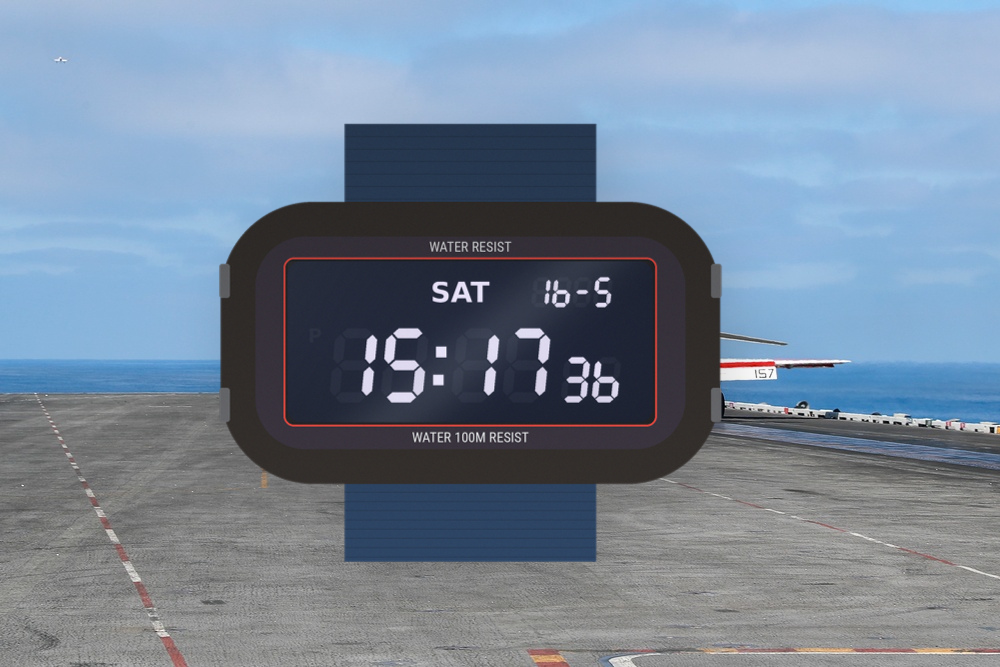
15:17:36
